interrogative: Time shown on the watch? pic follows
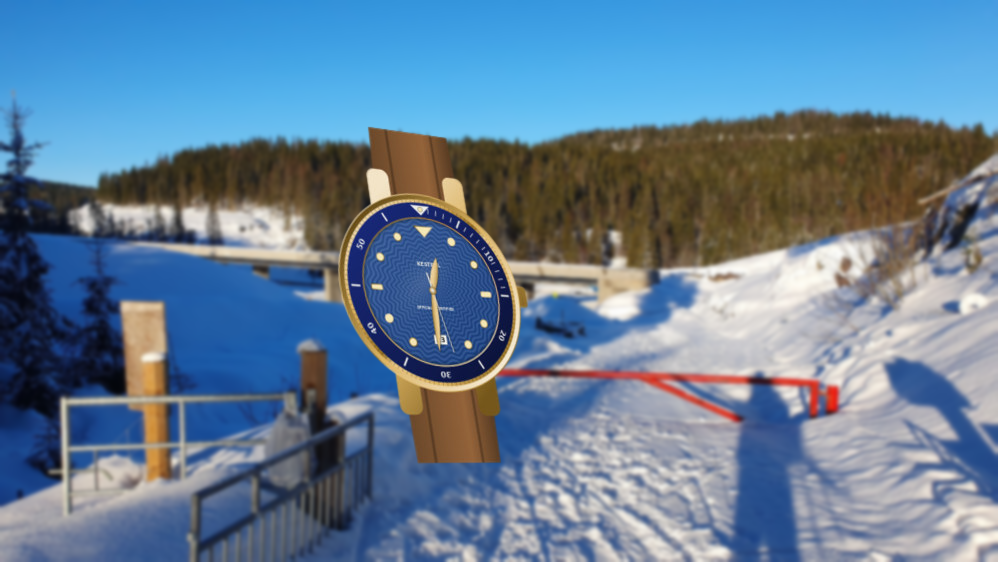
12:30:28
